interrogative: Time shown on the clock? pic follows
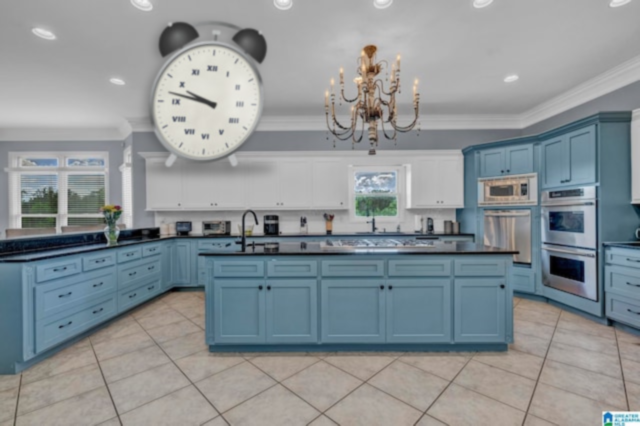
9:47
